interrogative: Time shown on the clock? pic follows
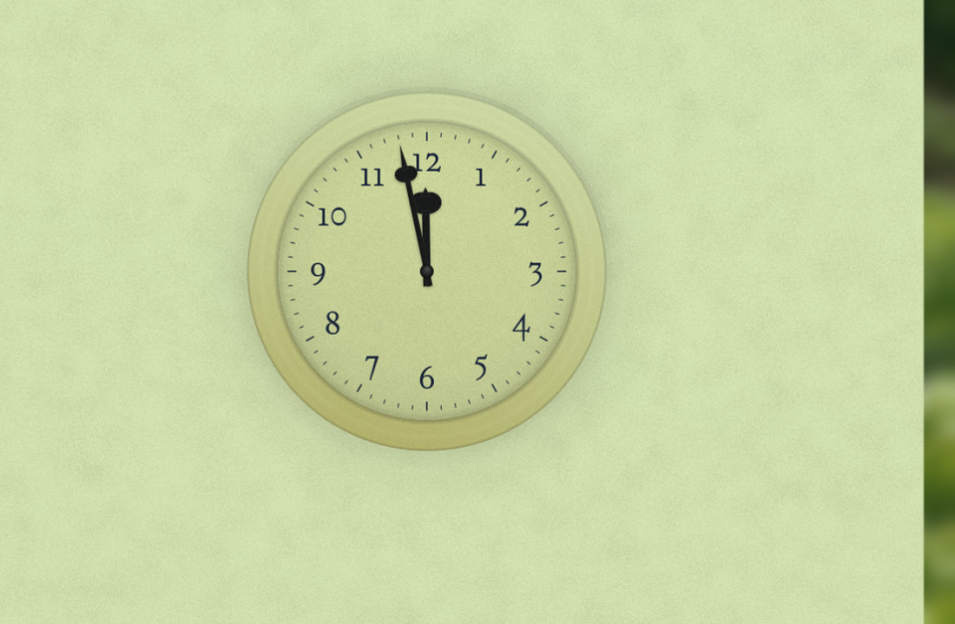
11:58
